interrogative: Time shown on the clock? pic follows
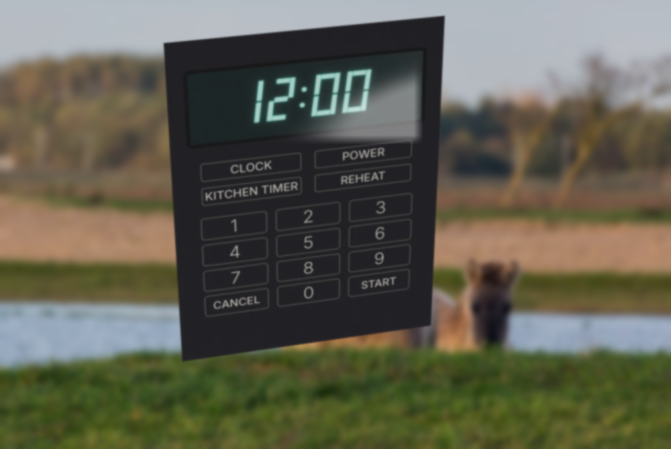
12:00
